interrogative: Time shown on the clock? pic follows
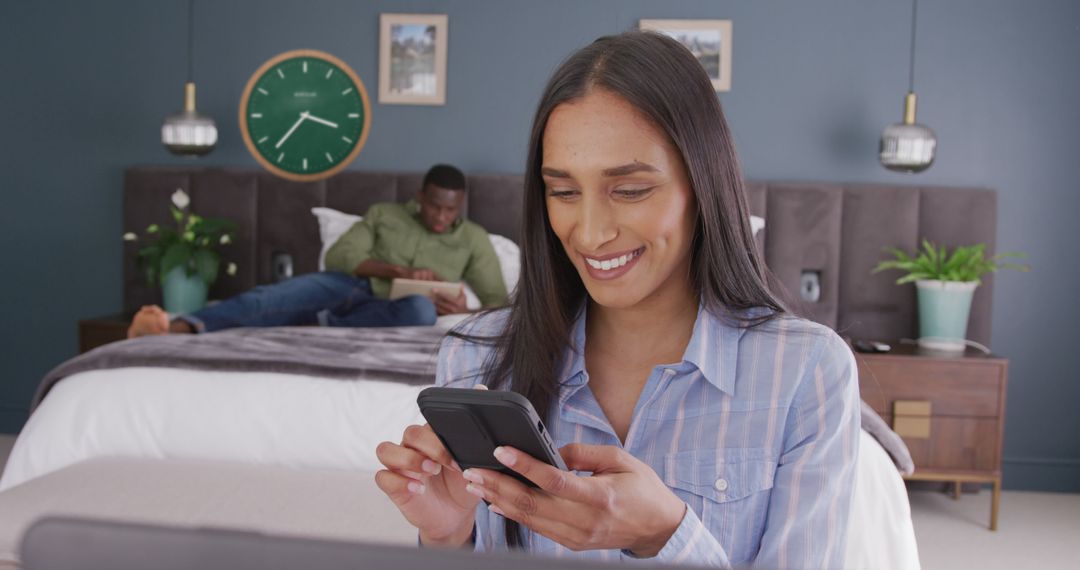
3:37
